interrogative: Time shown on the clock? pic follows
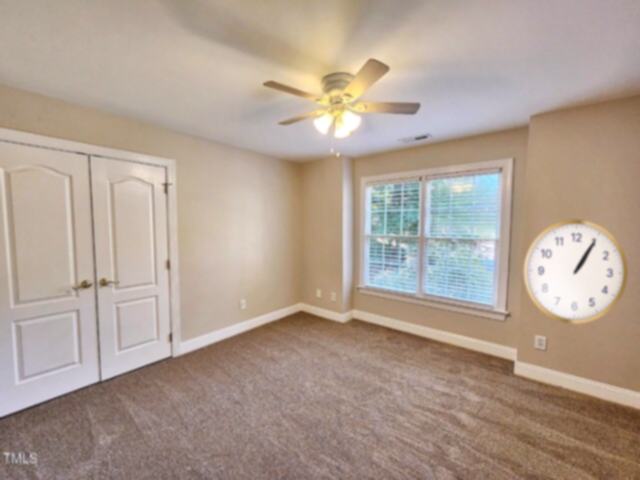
1:05
